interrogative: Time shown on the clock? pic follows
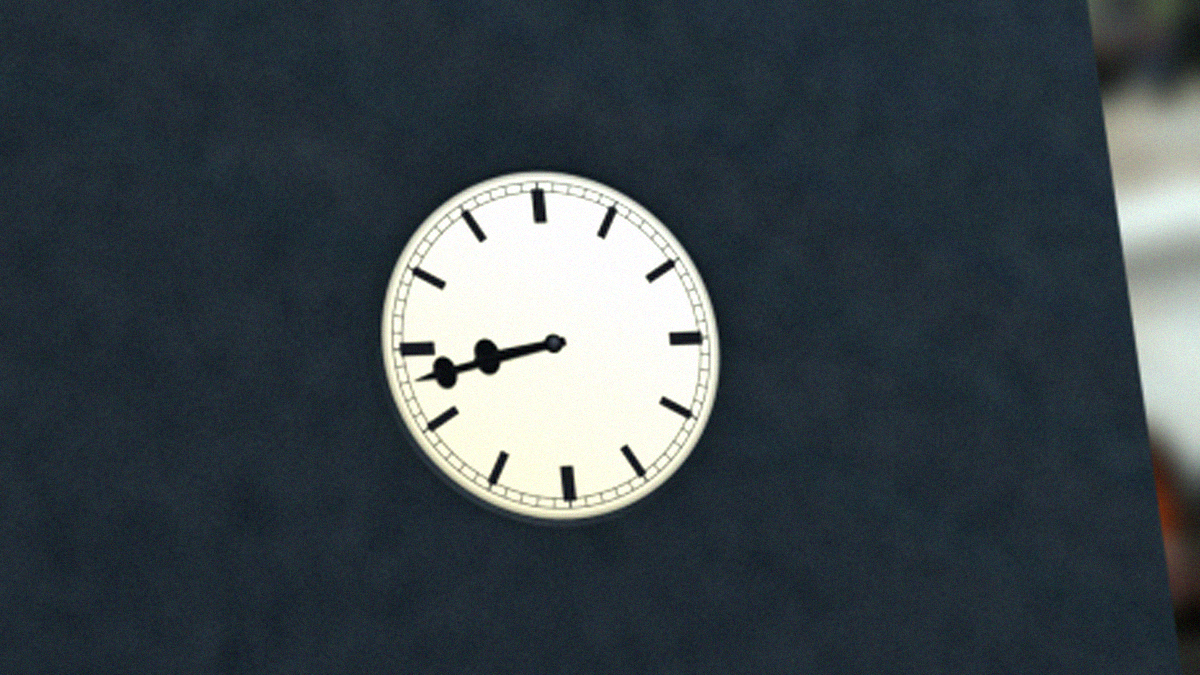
8:43
